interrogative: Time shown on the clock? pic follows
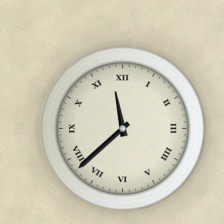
11:38
